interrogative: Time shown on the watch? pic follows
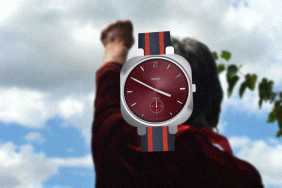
3:50
